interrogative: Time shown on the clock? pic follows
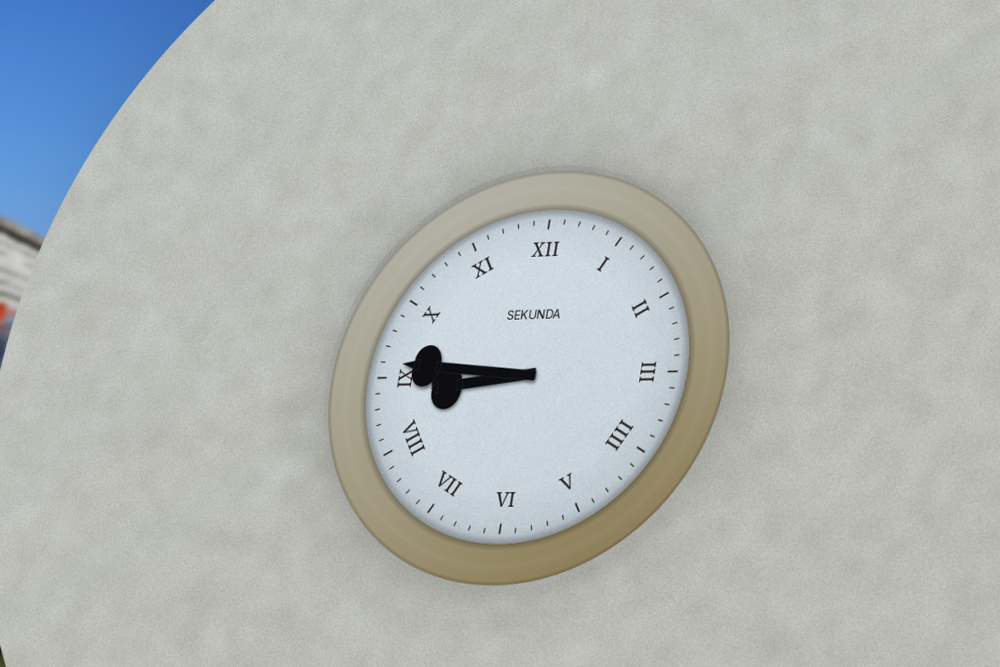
8:46
